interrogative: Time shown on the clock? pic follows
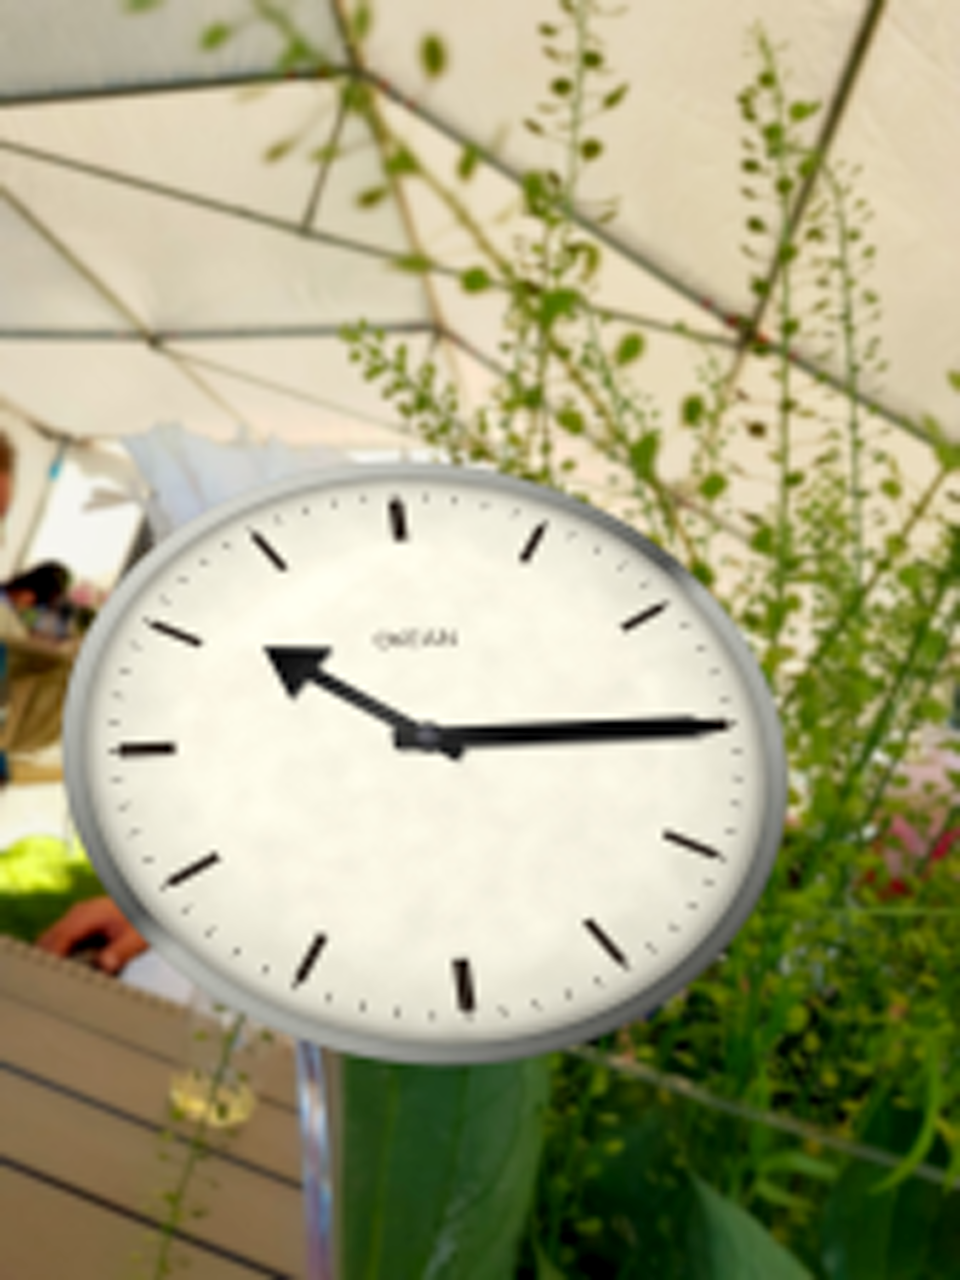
10:15
